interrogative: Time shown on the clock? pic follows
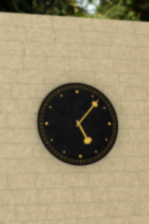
5:07
